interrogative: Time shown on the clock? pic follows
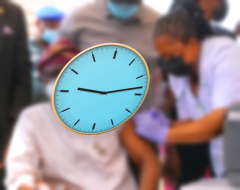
9:13
